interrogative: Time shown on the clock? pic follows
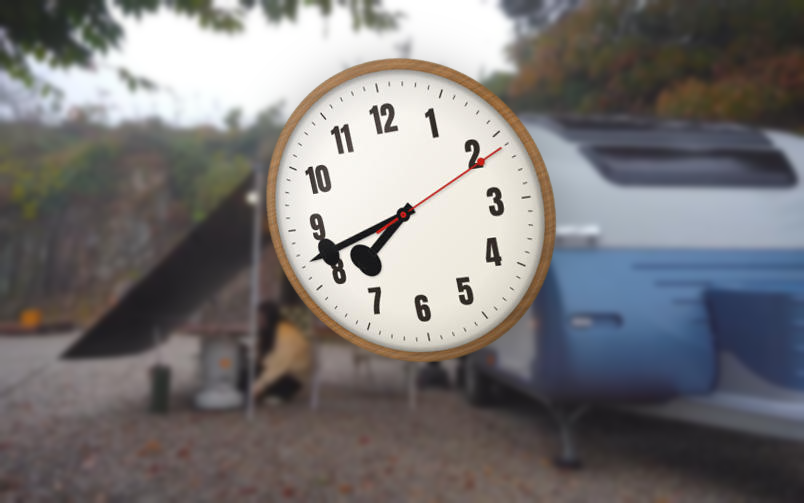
7:42:11
